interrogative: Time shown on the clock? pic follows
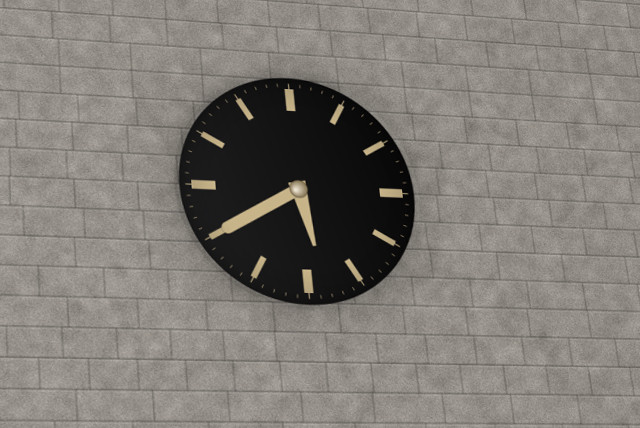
5:40
